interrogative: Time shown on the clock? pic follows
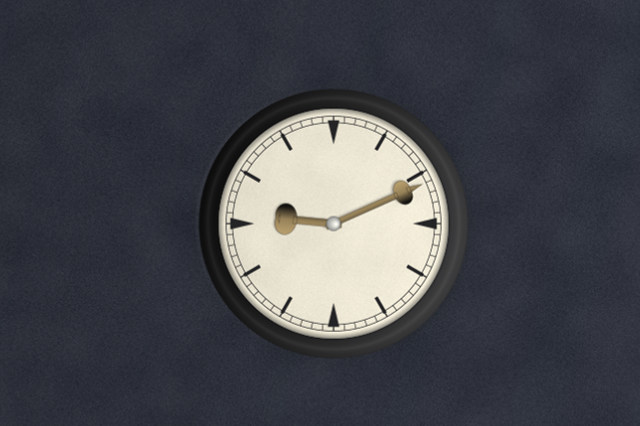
9:11
